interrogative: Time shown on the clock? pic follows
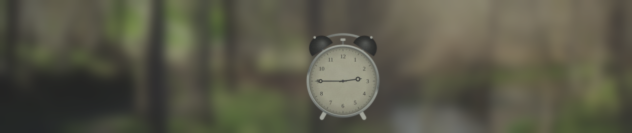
2:45
